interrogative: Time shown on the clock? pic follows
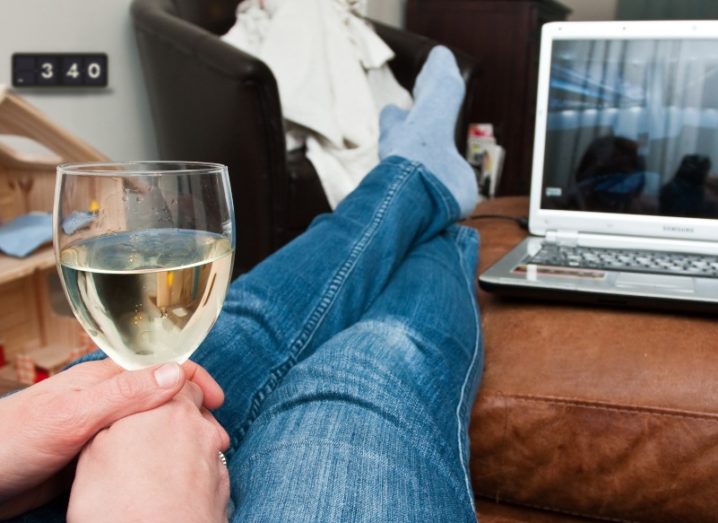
3:40
